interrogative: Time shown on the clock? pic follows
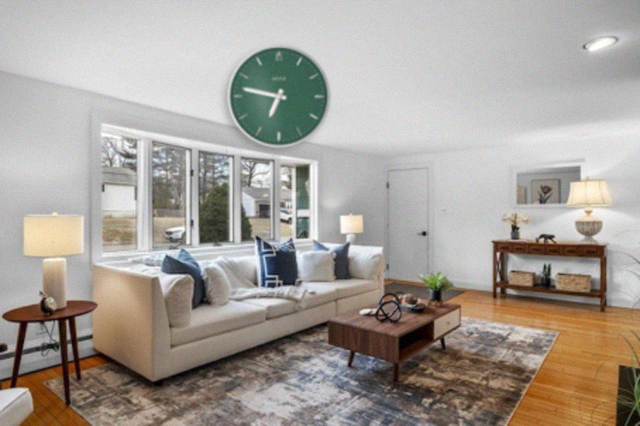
6:47
